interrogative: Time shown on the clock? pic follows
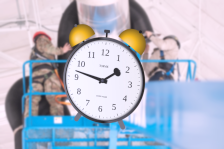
1:47
